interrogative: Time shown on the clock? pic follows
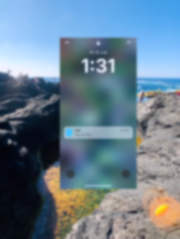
1:31
